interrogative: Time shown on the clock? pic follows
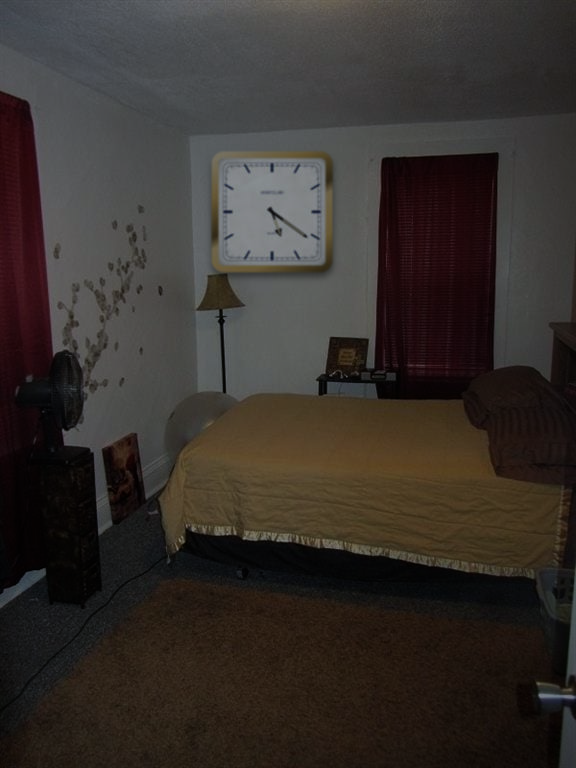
5:21
